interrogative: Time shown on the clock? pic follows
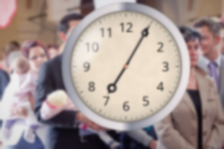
7:05
